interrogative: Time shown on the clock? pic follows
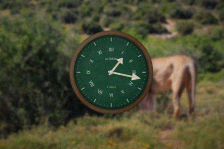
1:17
